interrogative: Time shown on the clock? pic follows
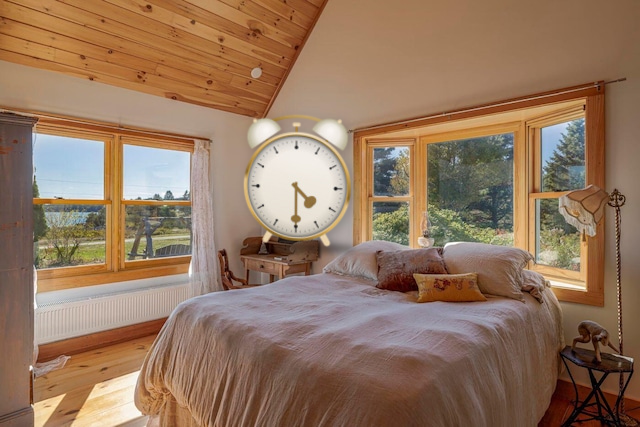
4:30
